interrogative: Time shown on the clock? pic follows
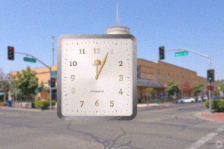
12:04
